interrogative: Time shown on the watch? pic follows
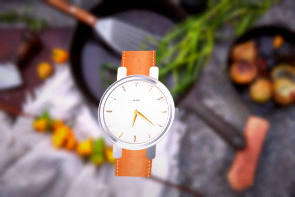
6:21
